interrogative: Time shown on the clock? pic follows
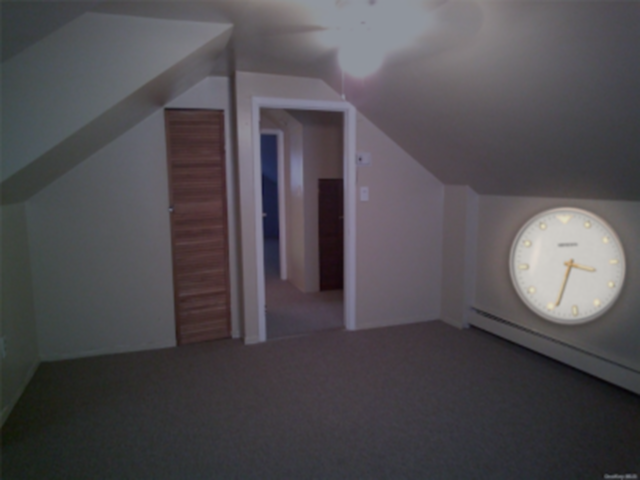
3:34
